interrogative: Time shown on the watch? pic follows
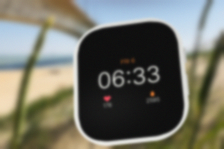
6:33
